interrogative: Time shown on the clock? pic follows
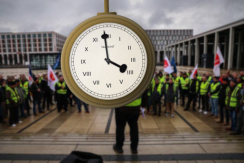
3:59
